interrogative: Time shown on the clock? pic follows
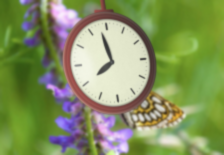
7:58
